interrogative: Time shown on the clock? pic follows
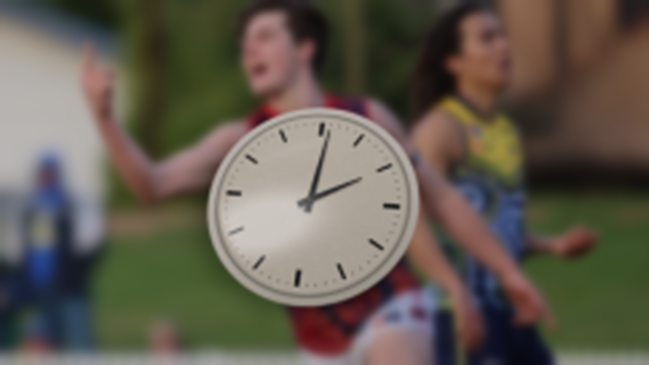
2:01
